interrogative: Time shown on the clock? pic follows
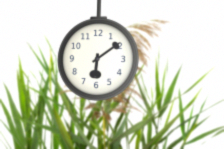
6:09
